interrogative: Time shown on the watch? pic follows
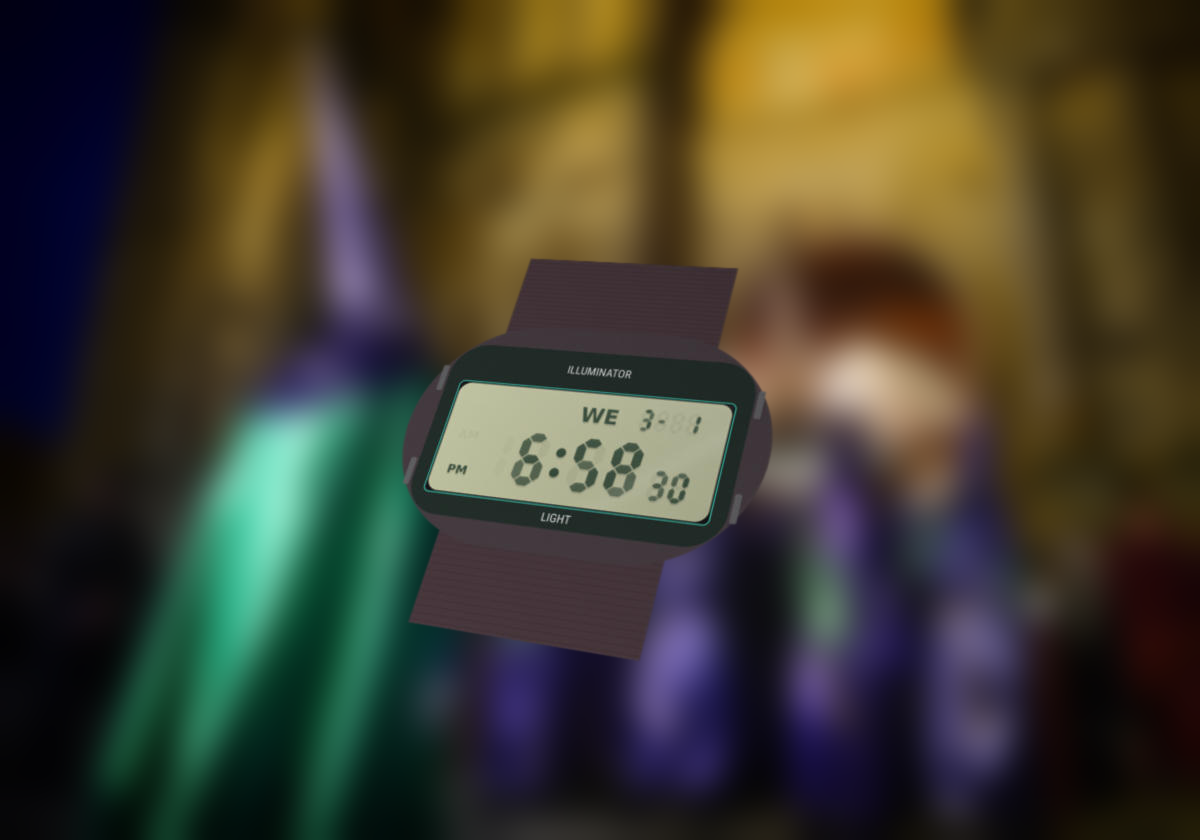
6:58:30
